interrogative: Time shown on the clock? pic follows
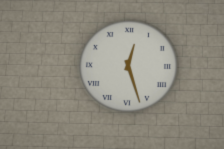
12:27
